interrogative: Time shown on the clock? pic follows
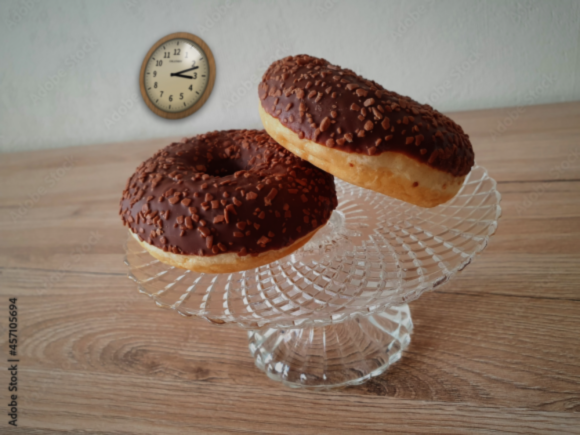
3:12
